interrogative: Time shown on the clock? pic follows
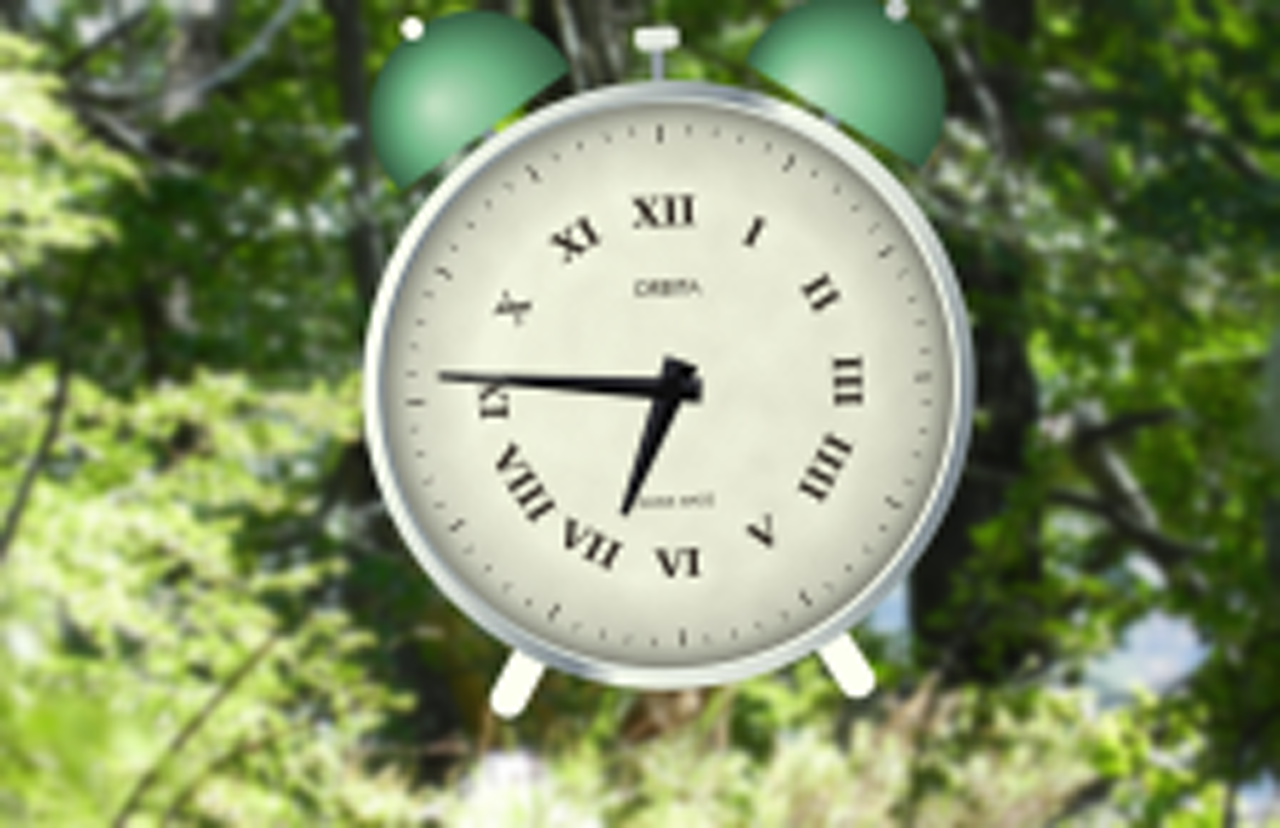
6:46
